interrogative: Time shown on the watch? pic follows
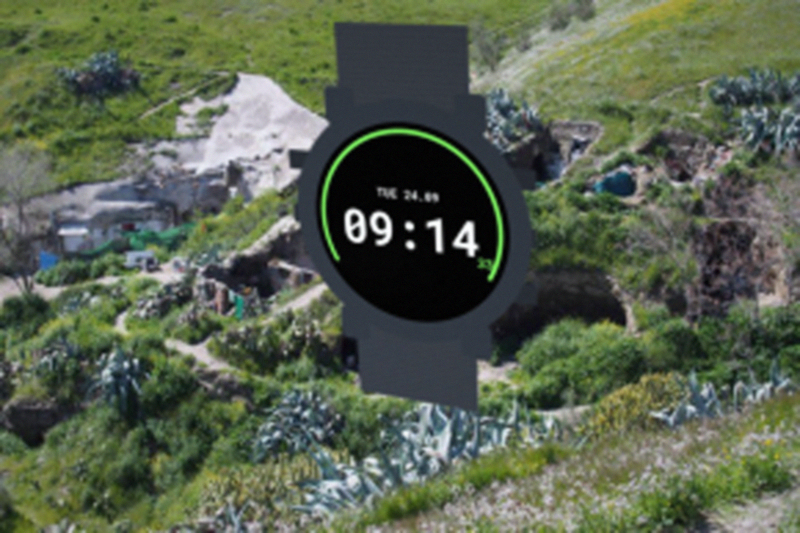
9:14
